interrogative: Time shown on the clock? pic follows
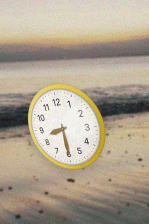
8:30
